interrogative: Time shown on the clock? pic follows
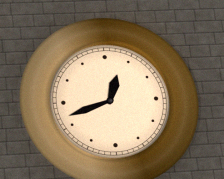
12:42
